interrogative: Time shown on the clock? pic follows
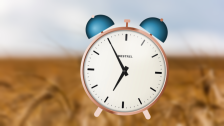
6:55
